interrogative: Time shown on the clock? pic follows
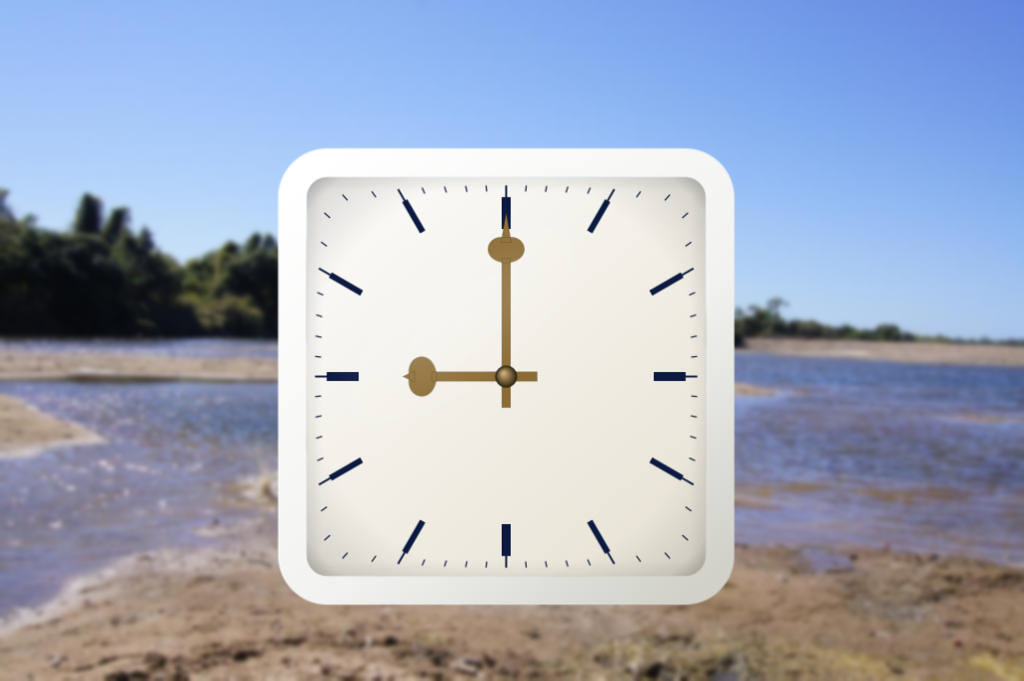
9:00
